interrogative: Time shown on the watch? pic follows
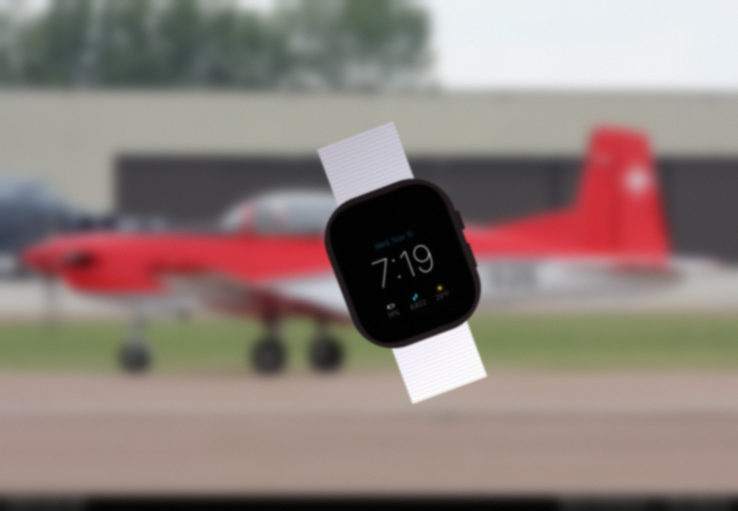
7:19
